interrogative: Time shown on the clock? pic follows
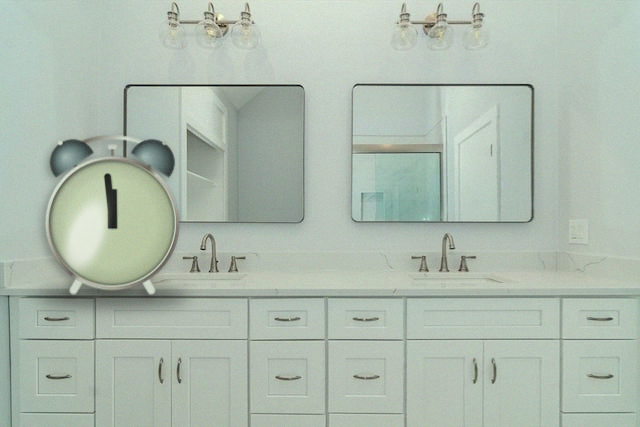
11:59
